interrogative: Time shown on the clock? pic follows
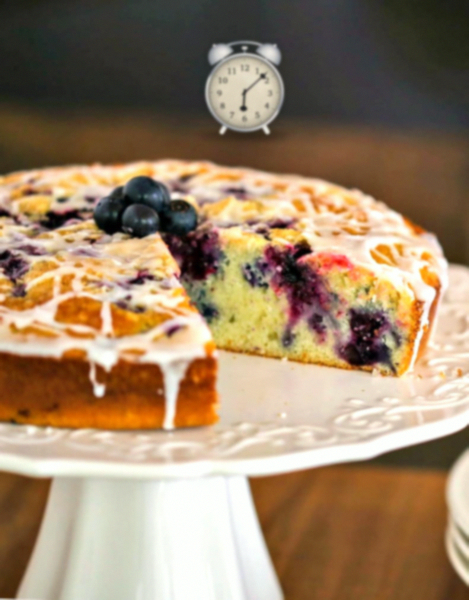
6:08
